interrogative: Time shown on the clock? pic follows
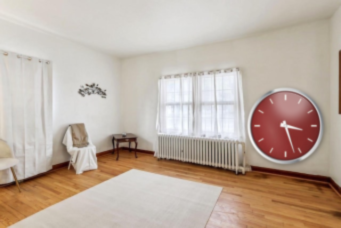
3:27
